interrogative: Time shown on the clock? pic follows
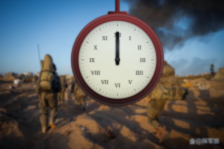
12:00
